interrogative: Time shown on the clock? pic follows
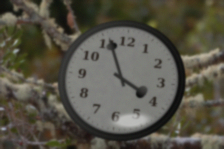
3:56
